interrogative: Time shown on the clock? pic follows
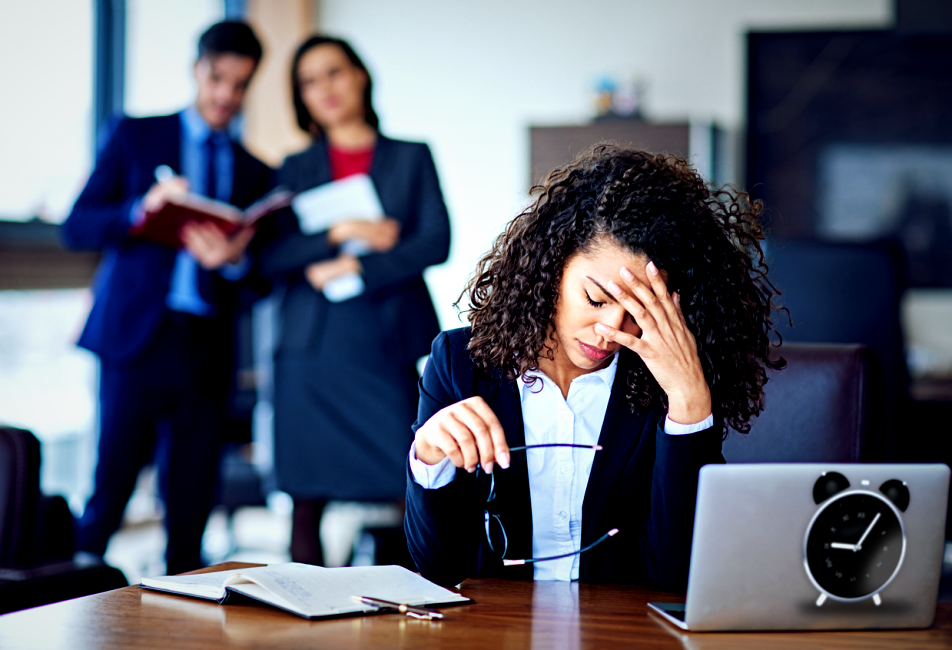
9:05
